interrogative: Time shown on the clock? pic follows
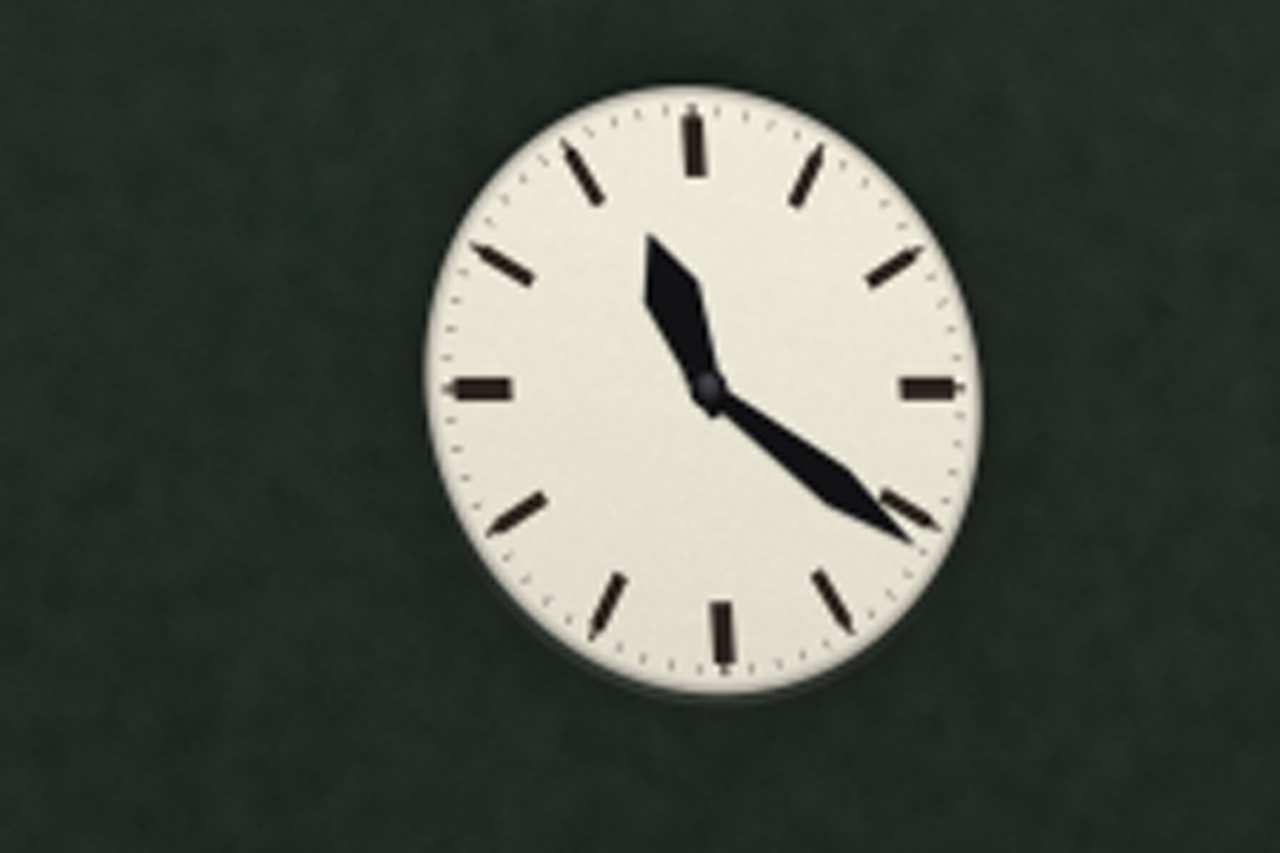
11:21
